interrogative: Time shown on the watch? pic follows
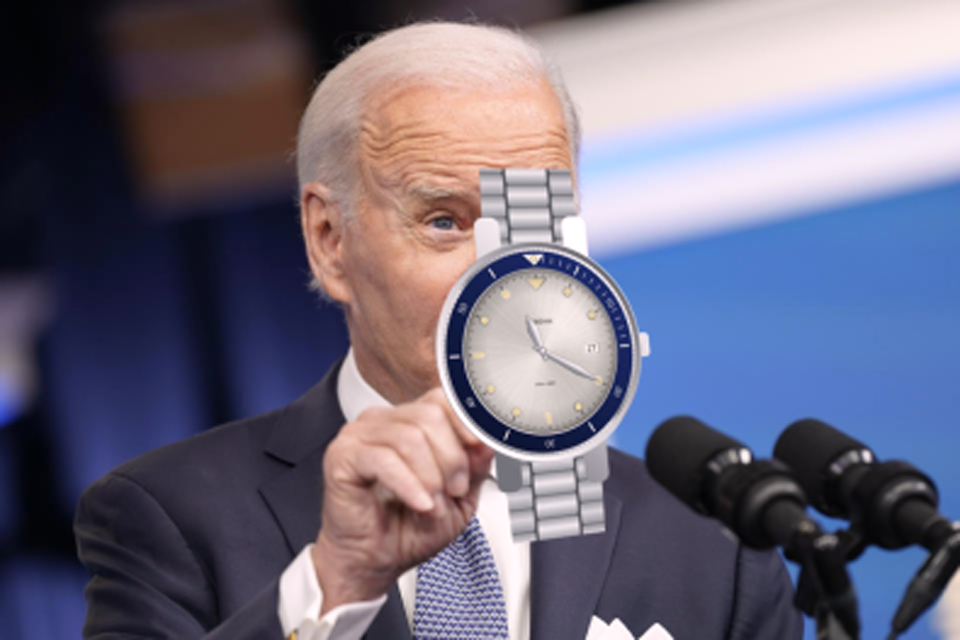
11:20
